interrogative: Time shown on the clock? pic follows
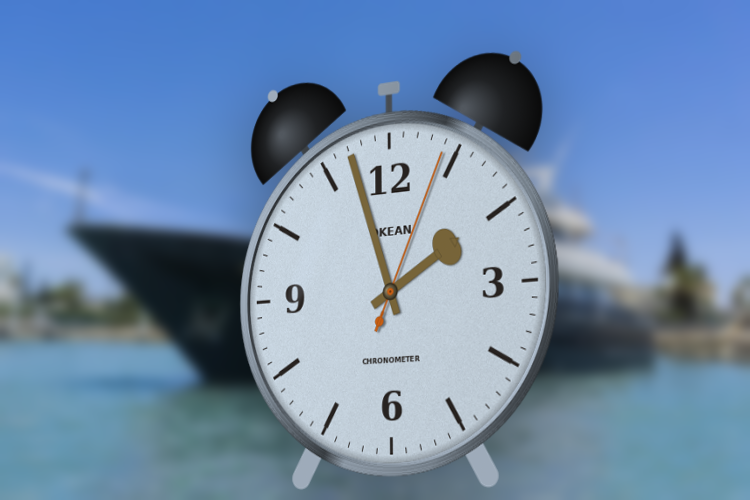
1:57:04
